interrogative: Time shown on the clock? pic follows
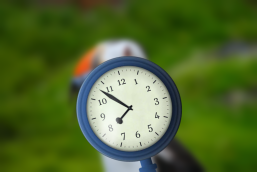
7:53
